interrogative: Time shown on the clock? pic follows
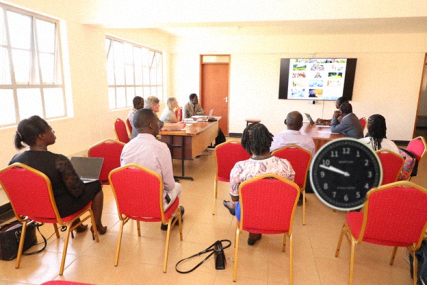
9:48
